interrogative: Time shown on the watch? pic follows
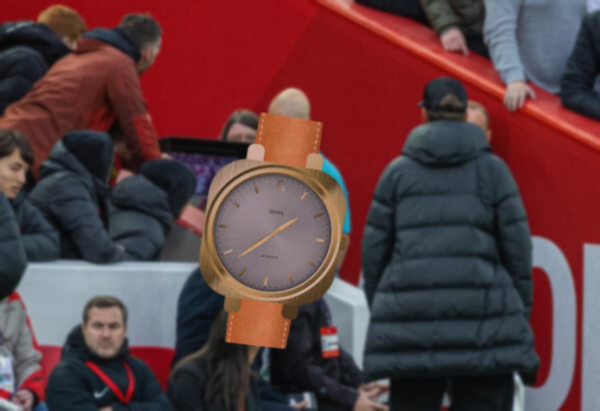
1:38
